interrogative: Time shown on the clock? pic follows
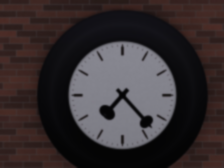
7:23
